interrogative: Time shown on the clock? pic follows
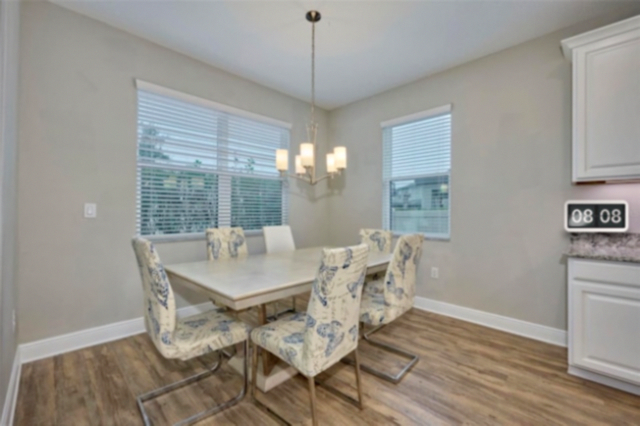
8:08
